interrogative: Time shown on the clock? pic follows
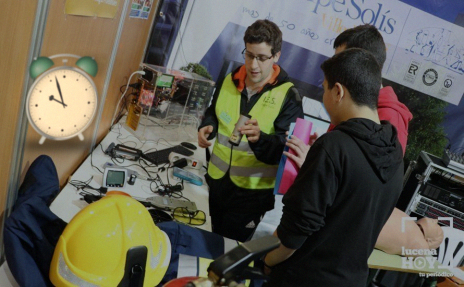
9:57
